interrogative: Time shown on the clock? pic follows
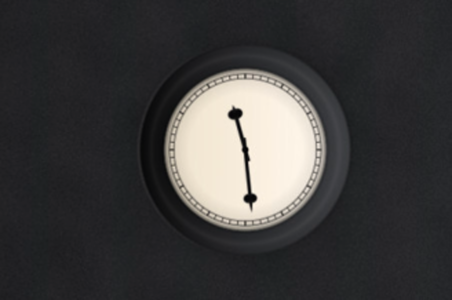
11:29
